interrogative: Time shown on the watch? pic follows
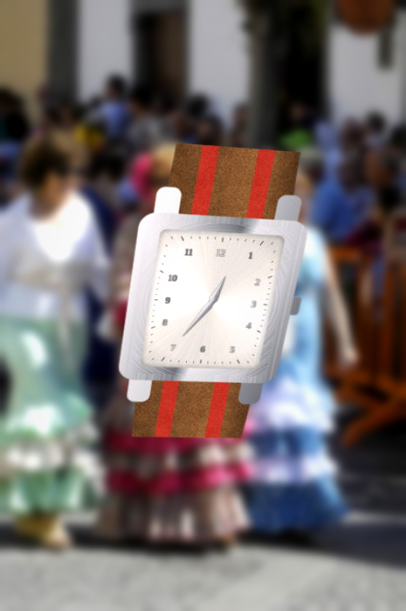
12:35
